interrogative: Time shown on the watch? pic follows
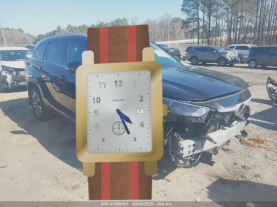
4:26
